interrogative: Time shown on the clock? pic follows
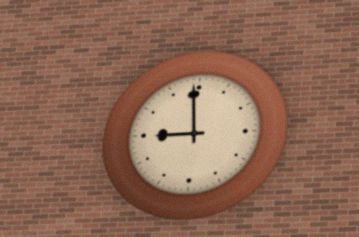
8:59
